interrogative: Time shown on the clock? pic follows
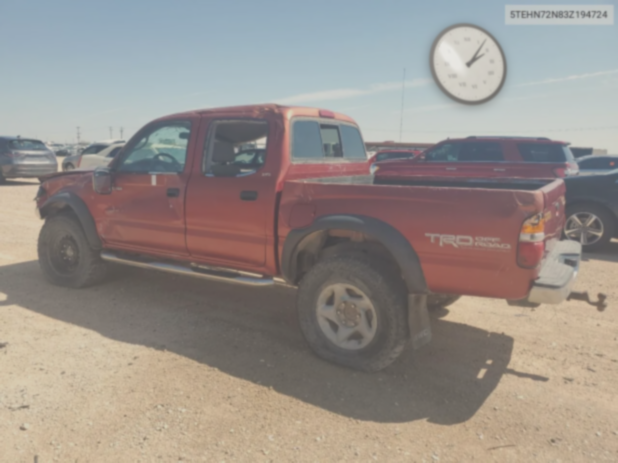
2:07
